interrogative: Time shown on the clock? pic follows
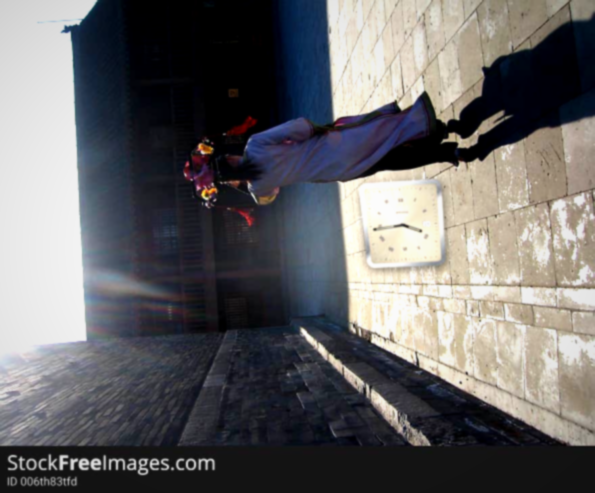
3:44
